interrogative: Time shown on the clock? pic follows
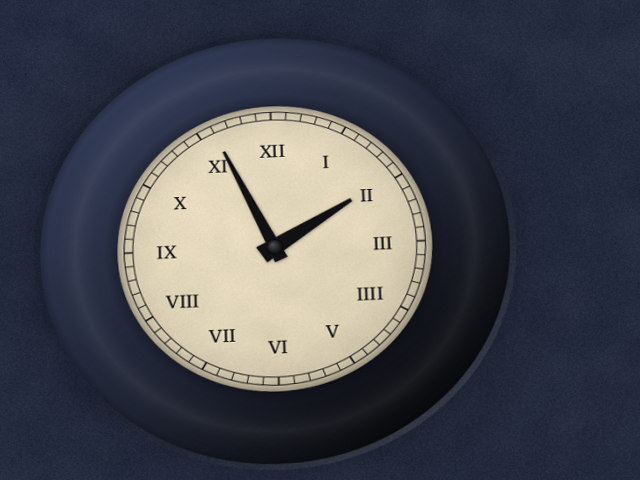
1:56
